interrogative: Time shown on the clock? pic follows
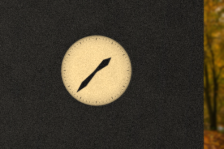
1:37
